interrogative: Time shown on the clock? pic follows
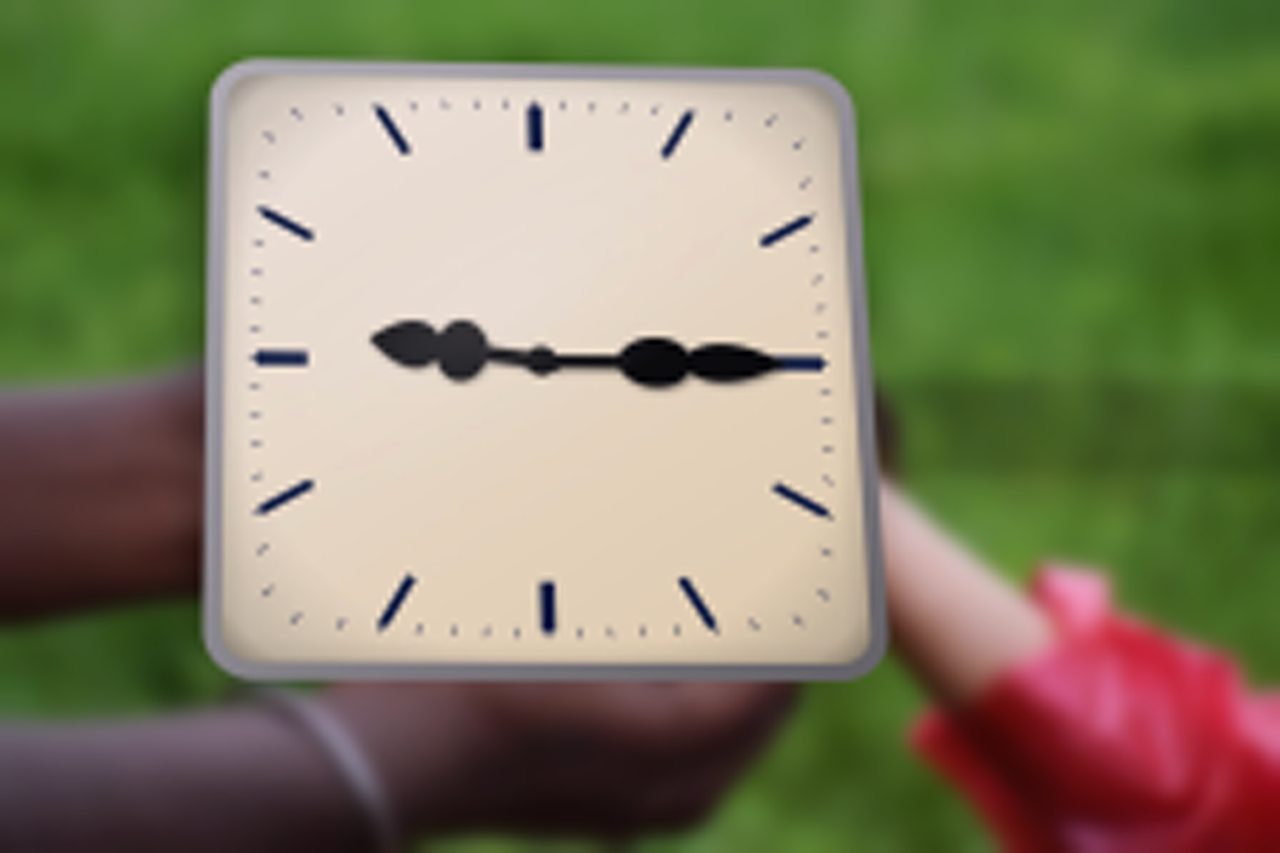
9:15
